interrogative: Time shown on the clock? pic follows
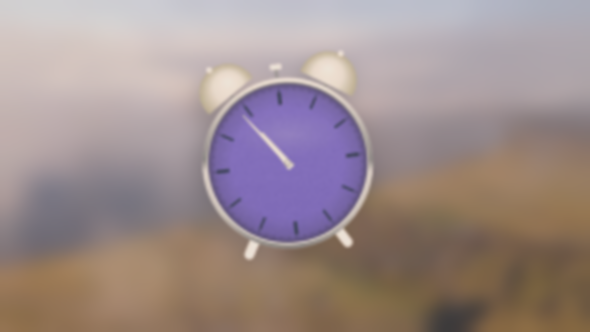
10:54
